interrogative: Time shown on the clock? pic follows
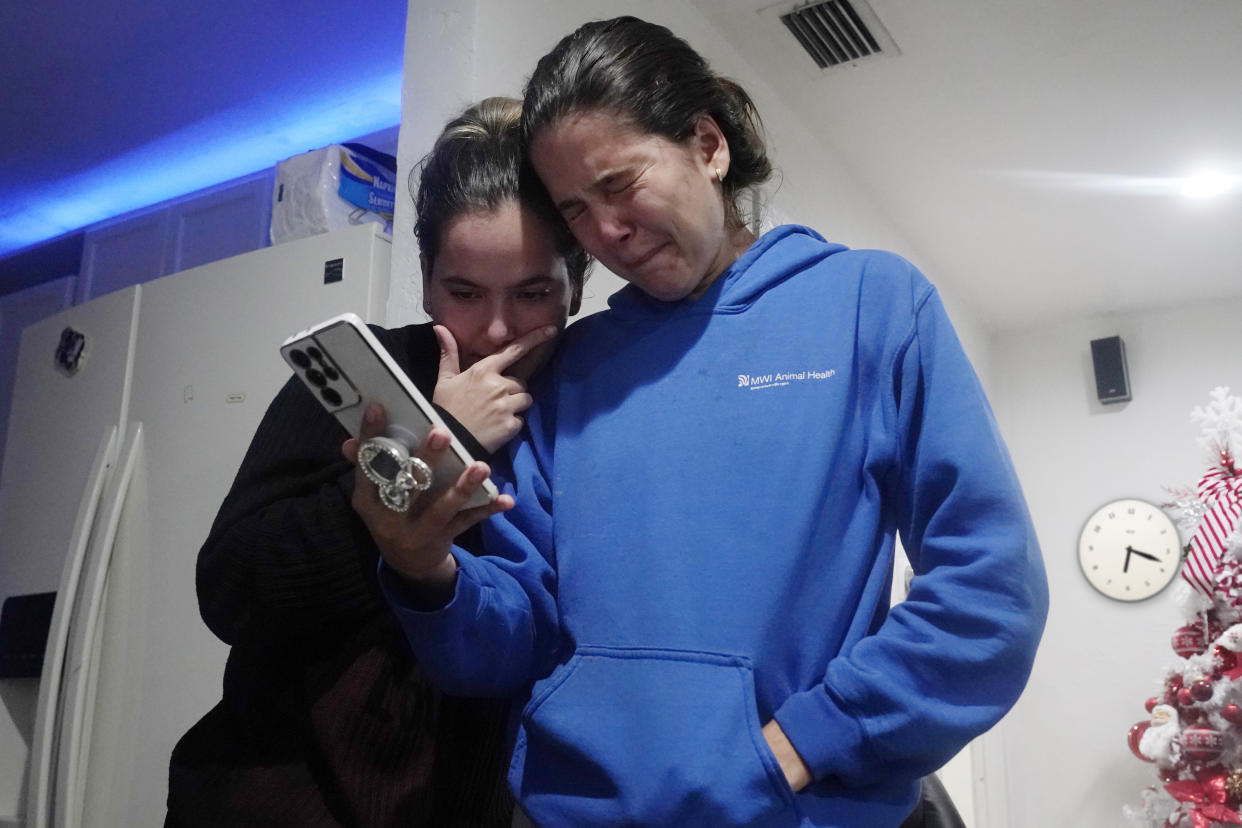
6:18
